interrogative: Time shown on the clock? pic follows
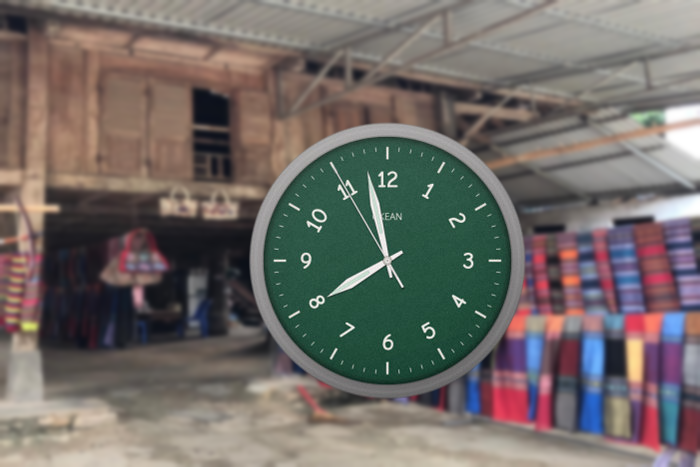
7:57:55
